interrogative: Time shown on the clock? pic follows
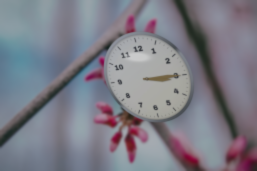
3:15
